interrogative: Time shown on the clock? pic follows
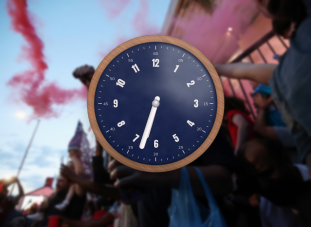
6:33
